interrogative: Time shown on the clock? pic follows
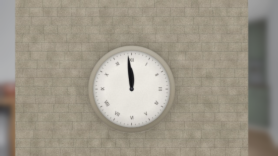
11:59
